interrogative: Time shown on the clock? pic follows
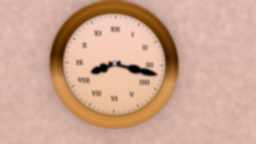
8:17
